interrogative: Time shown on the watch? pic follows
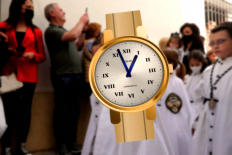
12:57
